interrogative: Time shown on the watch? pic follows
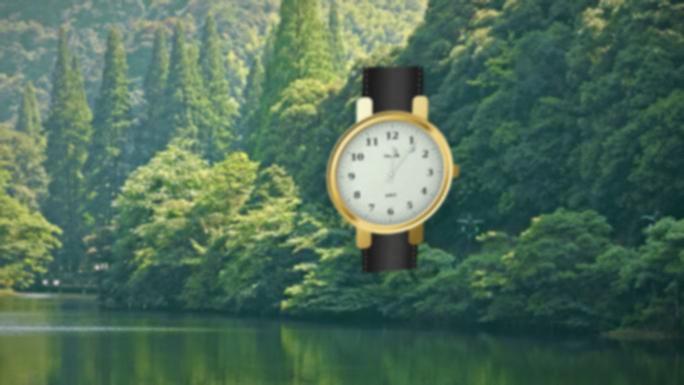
12:06
